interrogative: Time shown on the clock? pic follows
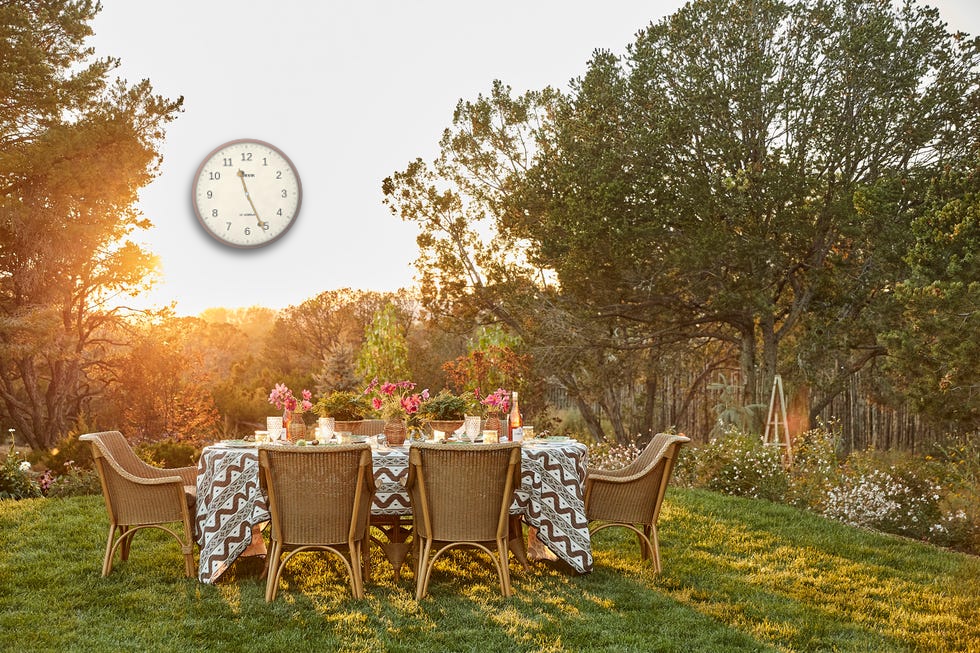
11:26
